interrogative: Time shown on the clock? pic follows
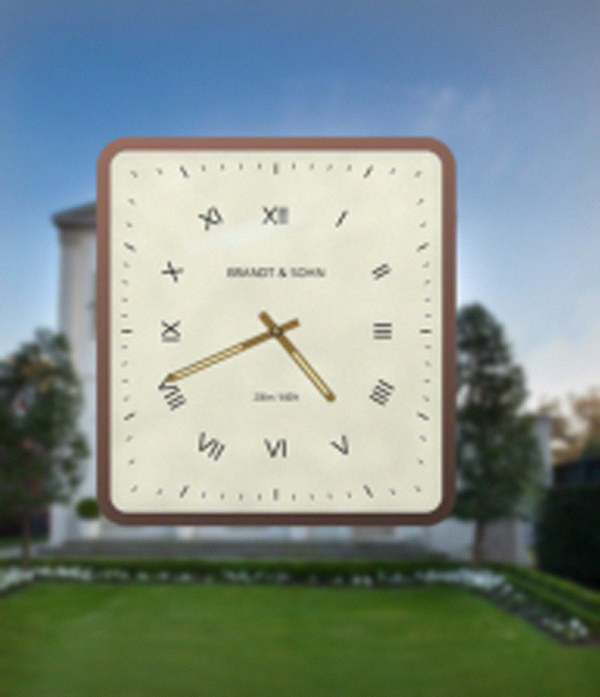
4:41
